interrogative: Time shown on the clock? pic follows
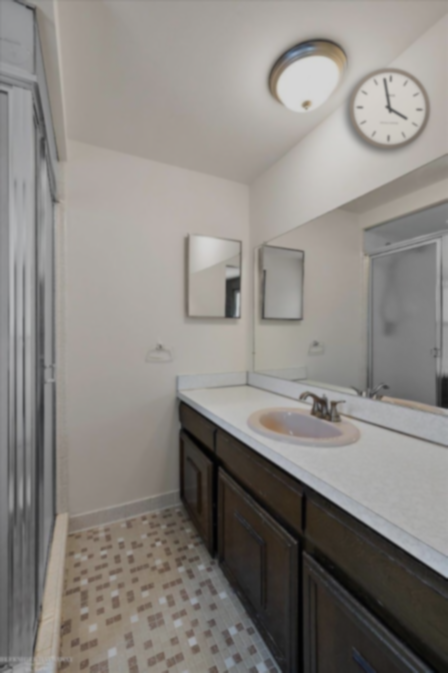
3:58
